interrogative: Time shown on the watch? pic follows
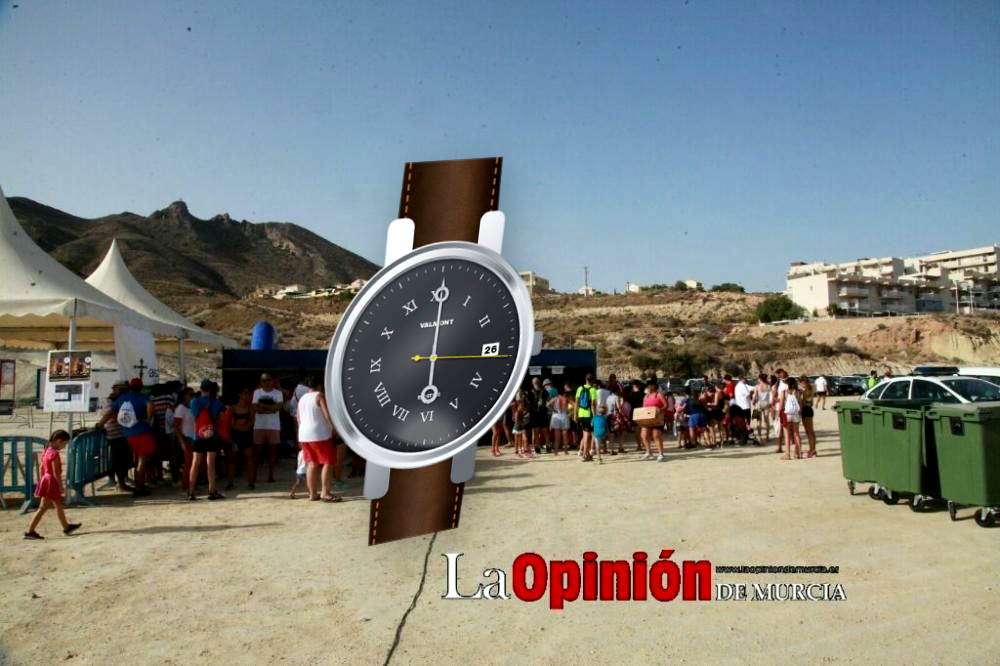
6:00:16
